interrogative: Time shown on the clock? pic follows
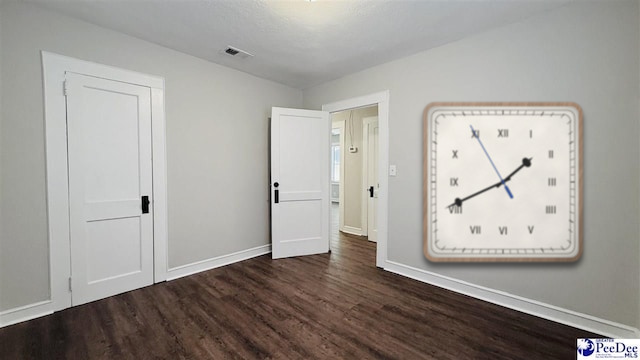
1:40:55
